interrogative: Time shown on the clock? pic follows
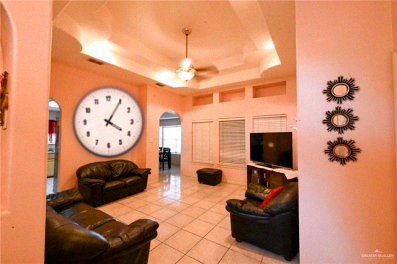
4:05
